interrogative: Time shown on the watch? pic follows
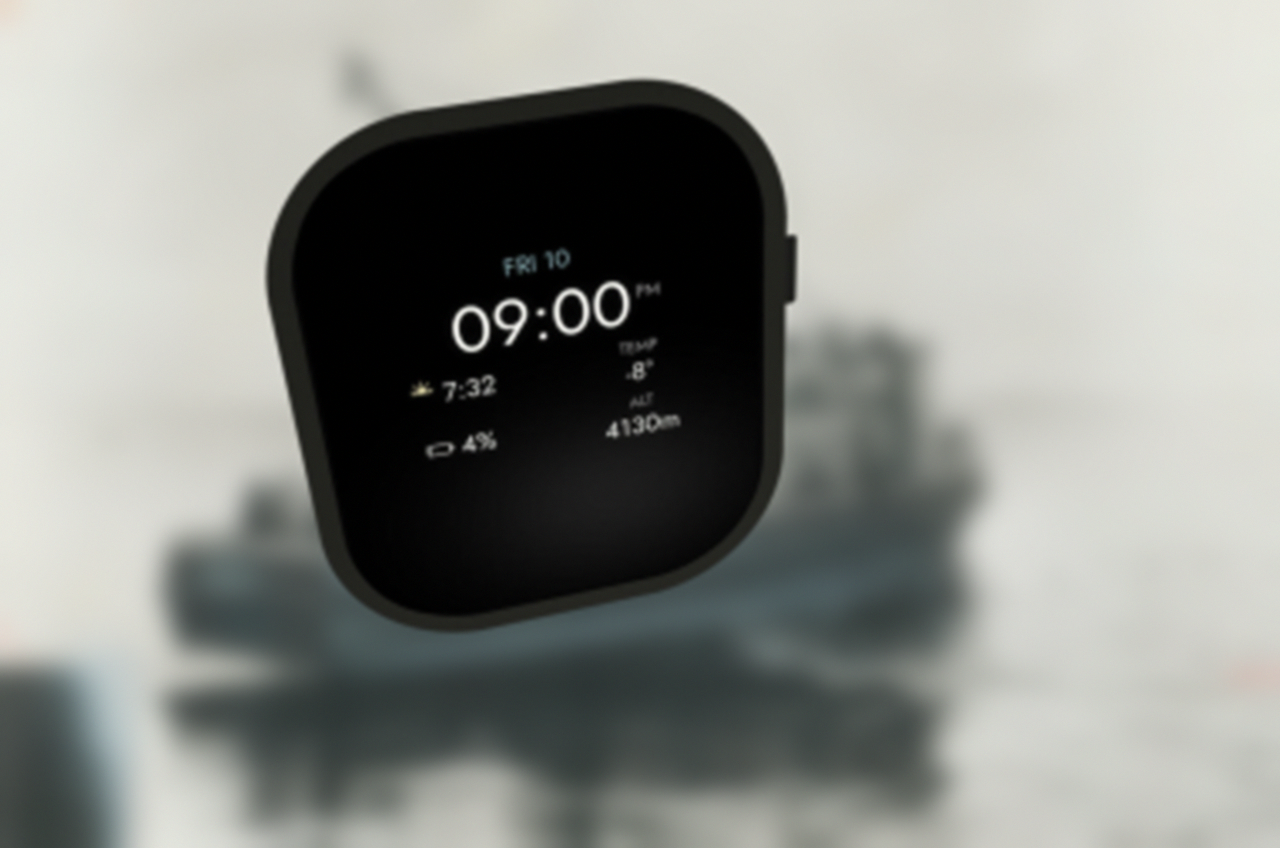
9:00
